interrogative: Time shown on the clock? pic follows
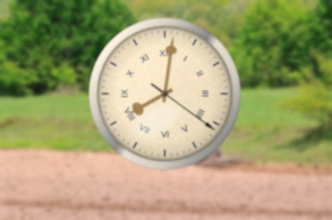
8:01:21
